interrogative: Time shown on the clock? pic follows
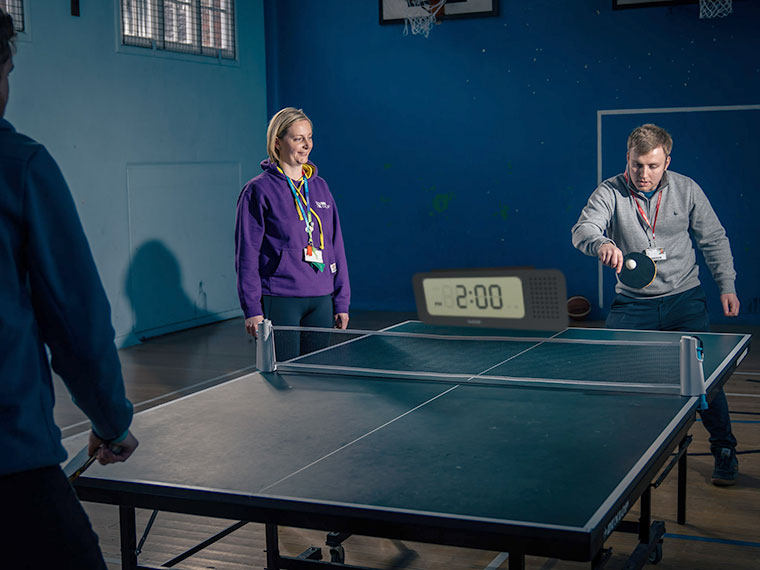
2:00
